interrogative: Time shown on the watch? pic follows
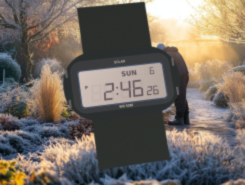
2:46
